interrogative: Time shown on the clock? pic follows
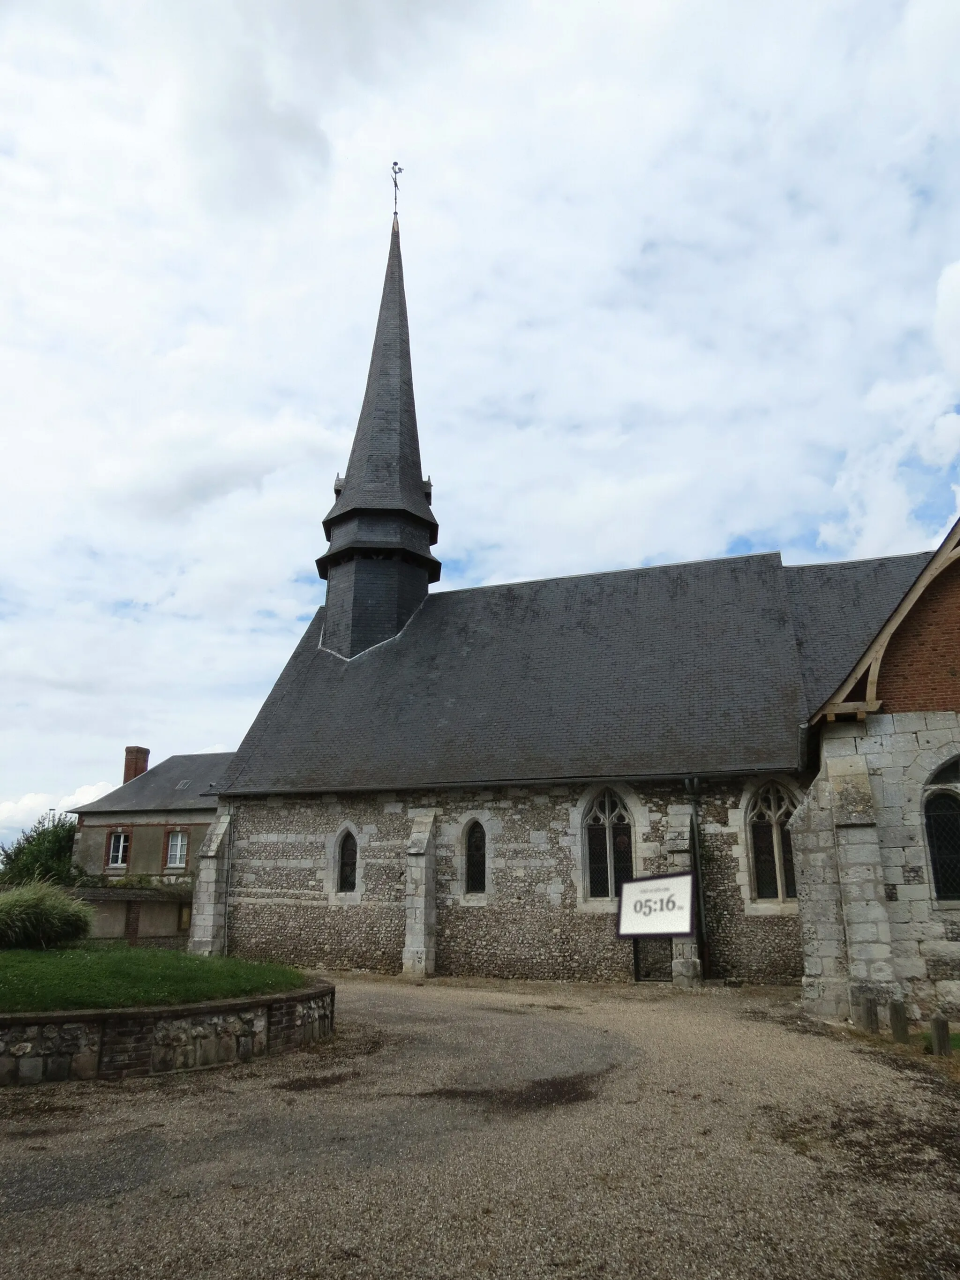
5:16
